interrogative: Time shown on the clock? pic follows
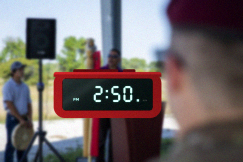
2:50
